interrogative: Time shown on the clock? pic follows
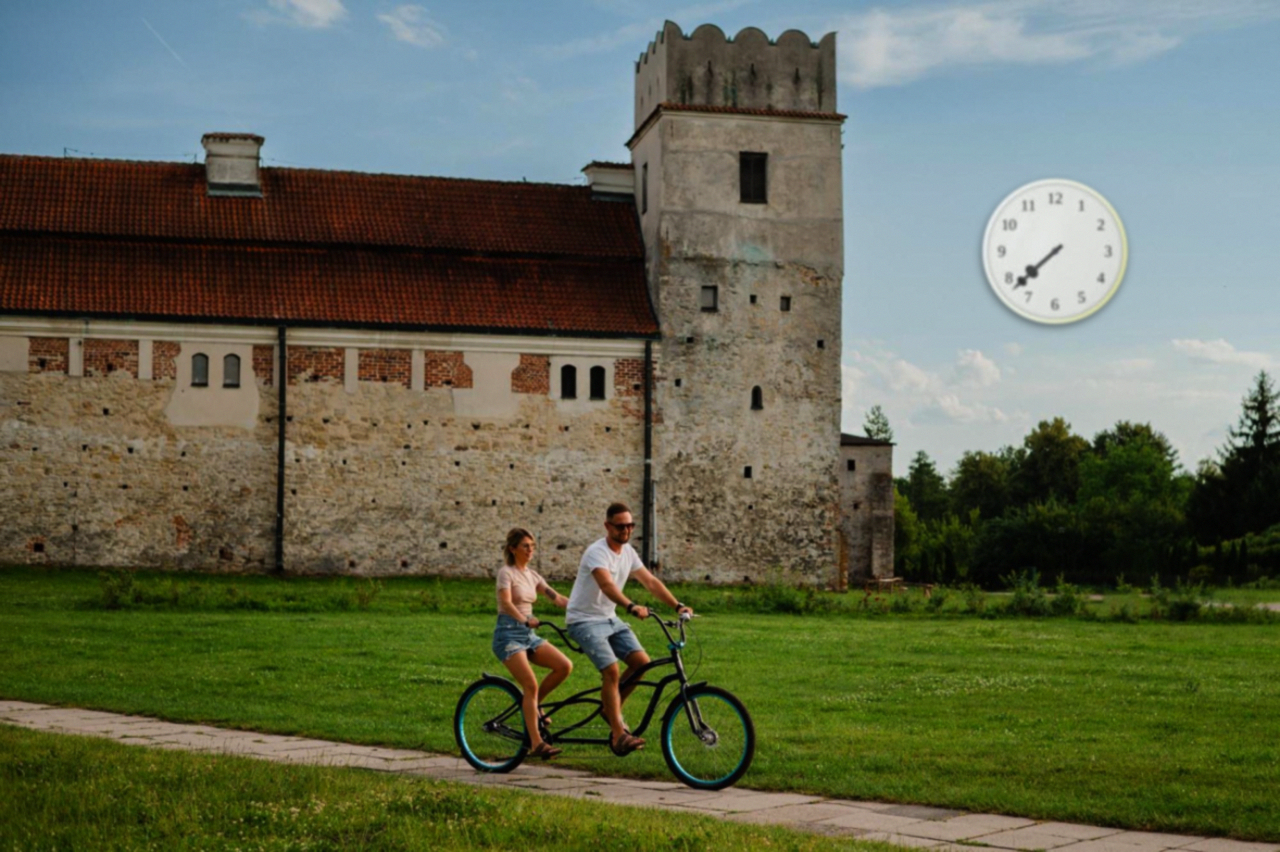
7:38
